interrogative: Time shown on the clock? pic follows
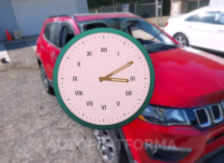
3:10
